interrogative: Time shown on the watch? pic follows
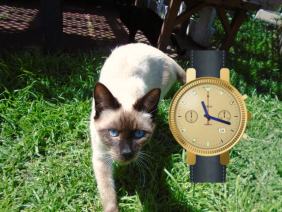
11:18
